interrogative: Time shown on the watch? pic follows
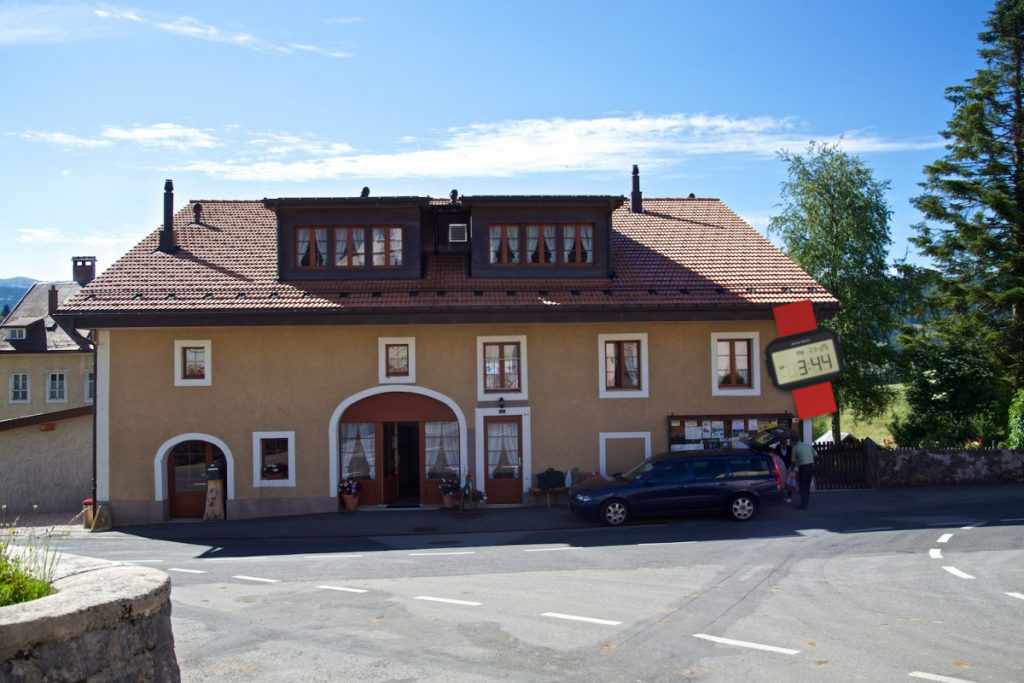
3:44
